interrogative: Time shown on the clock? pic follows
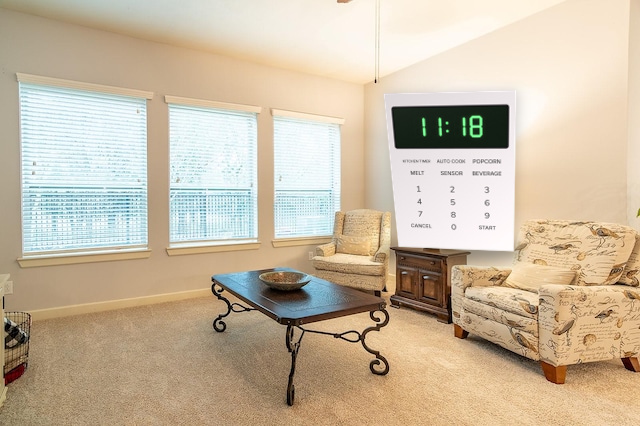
11:18
